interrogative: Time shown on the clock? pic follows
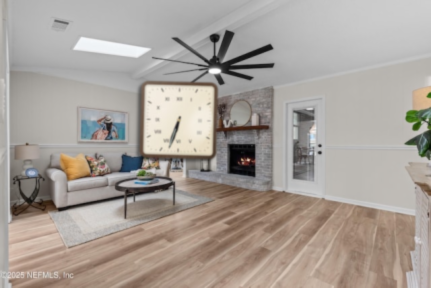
6:33
